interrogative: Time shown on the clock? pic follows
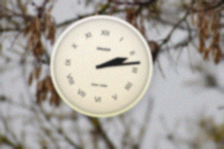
2:13
